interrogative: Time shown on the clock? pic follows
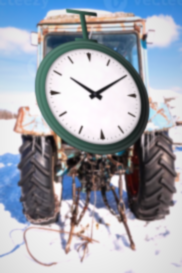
10:10
